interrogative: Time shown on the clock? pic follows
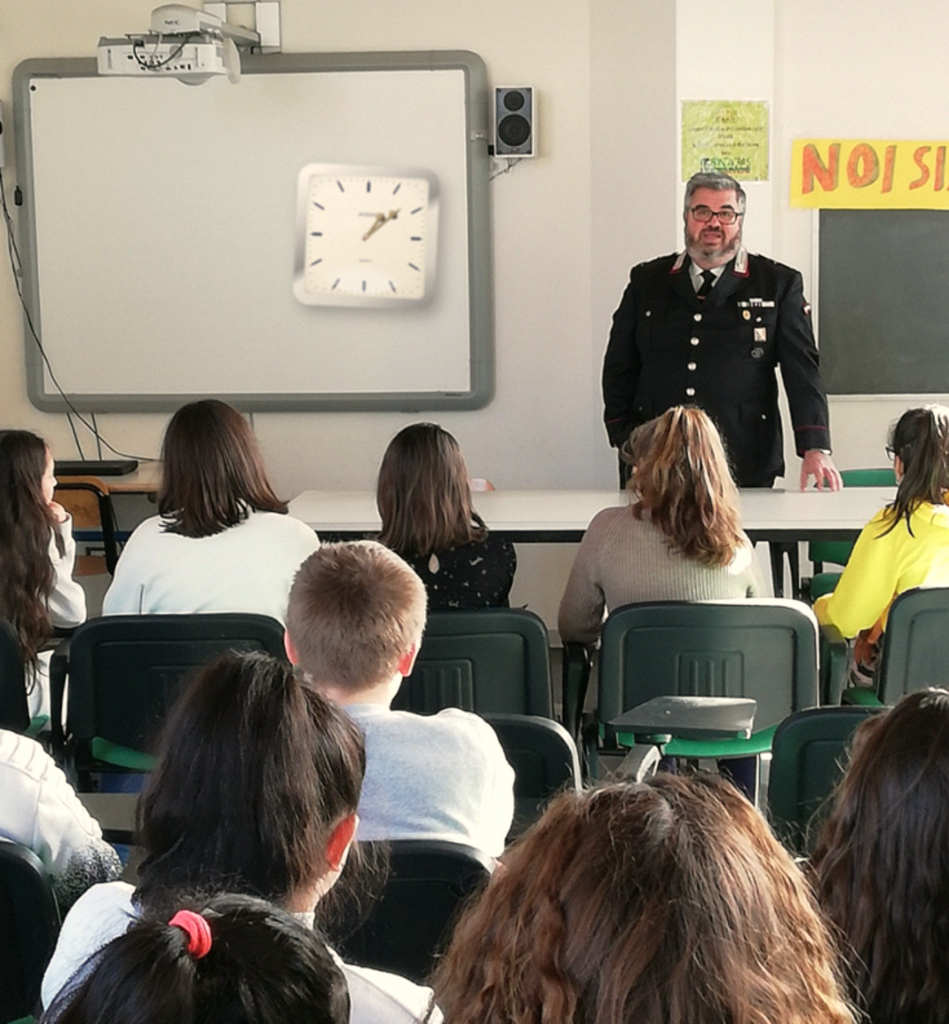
1:08
